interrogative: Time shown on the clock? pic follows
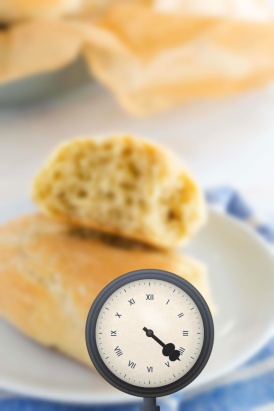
4:22
